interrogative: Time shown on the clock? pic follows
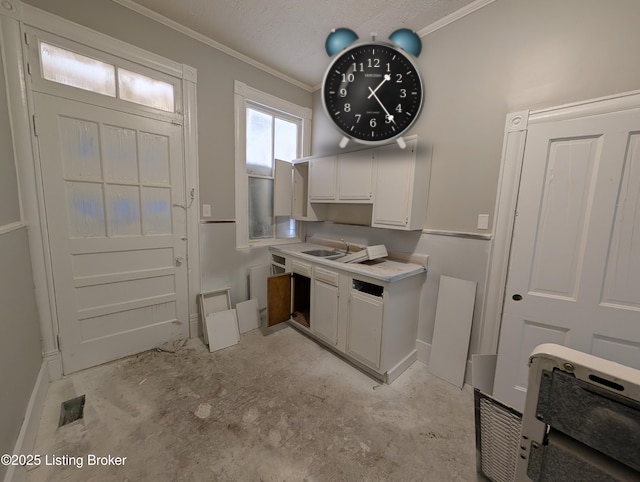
1:24
